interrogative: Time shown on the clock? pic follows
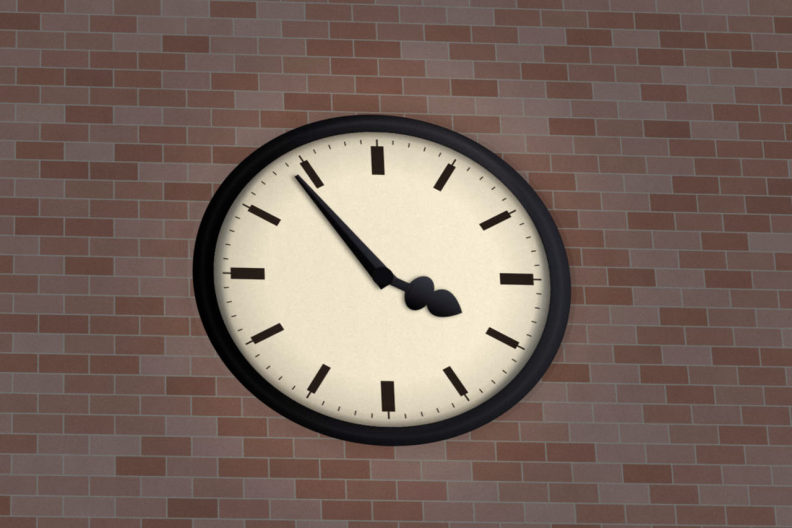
3:54
